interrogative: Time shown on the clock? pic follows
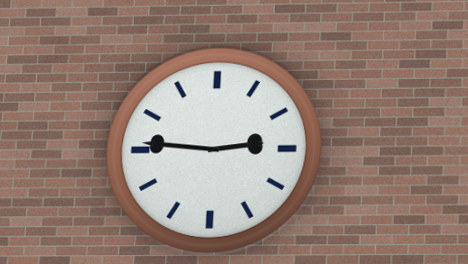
2:46
